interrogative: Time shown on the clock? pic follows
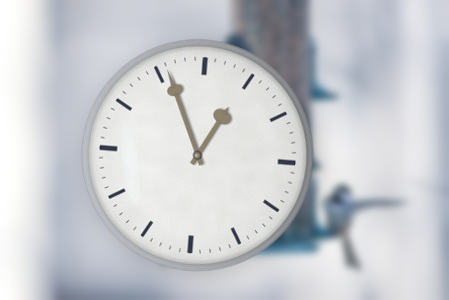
12:56
